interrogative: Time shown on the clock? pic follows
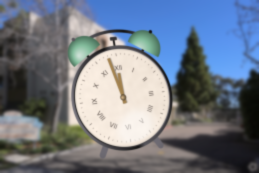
11:58
